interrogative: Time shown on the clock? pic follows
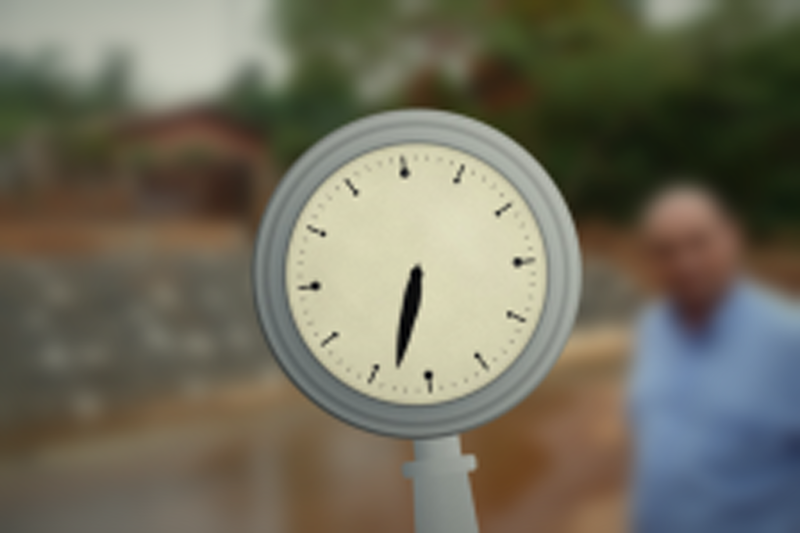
6:33
